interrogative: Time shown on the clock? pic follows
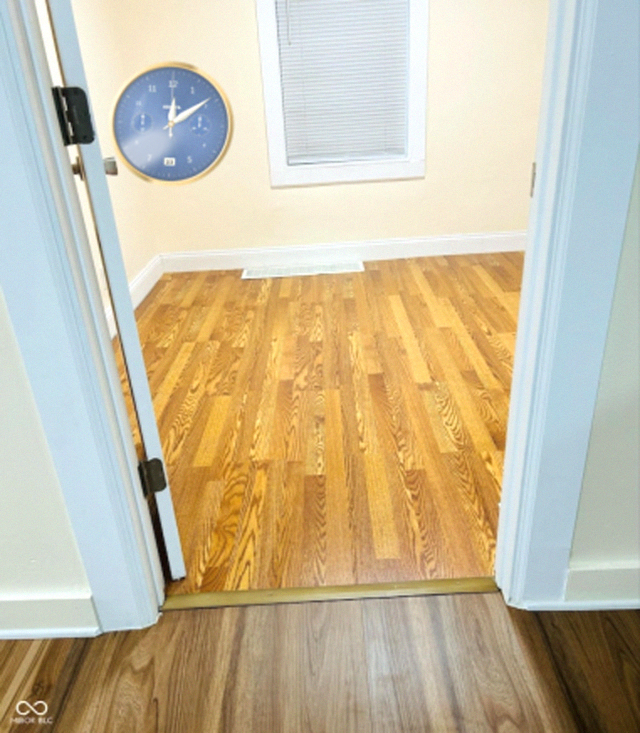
12:09
